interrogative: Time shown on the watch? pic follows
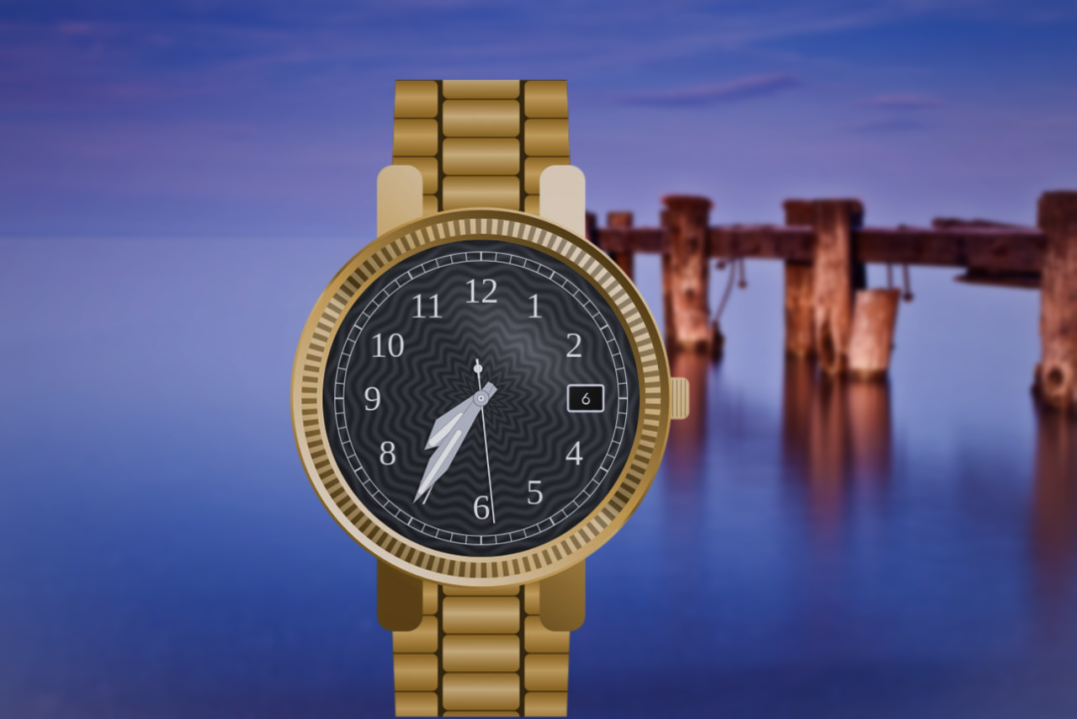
7:35:29
